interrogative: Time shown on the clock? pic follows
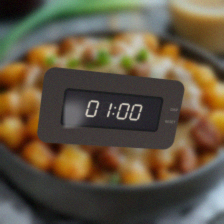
1:00
